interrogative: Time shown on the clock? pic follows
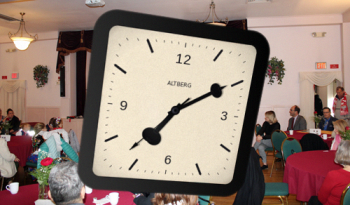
7:09:37
